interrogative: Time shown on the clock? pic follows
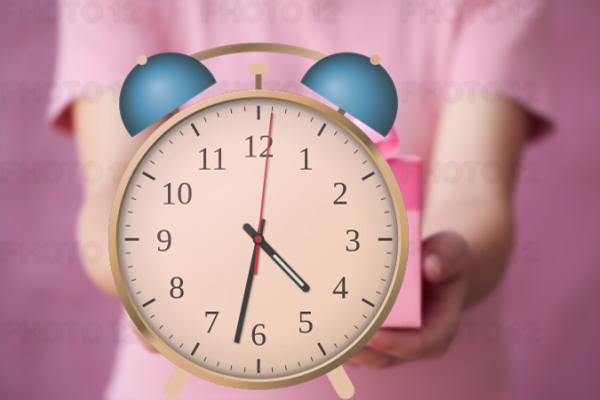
4:32:01
